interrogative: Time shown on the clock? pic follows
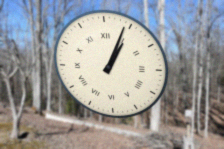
1:04
